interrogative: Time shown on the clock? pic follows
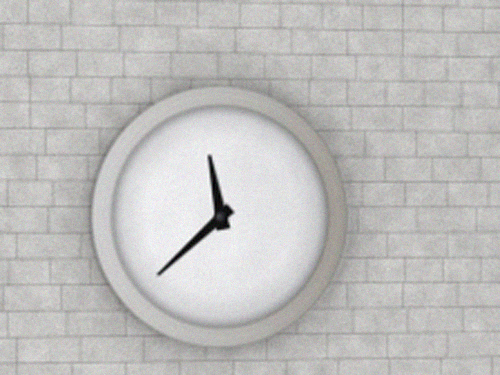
11:38
